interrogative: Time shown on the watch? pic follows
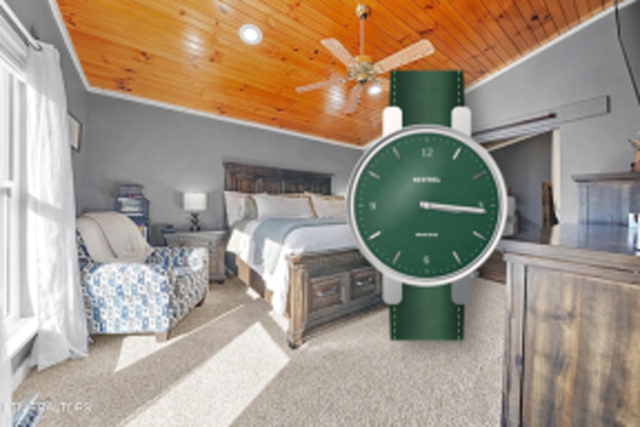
3:16
